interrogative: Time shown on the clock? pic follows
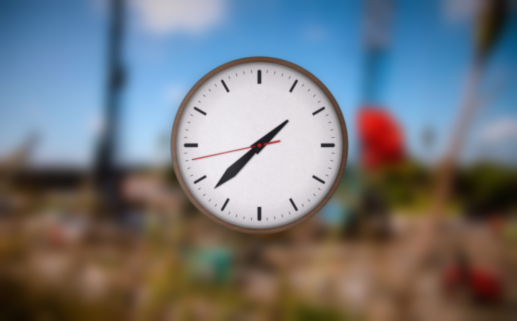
1:37:43
